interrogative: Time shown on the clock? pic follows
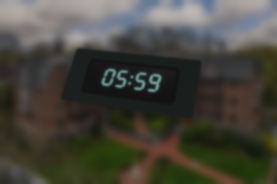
5:59
